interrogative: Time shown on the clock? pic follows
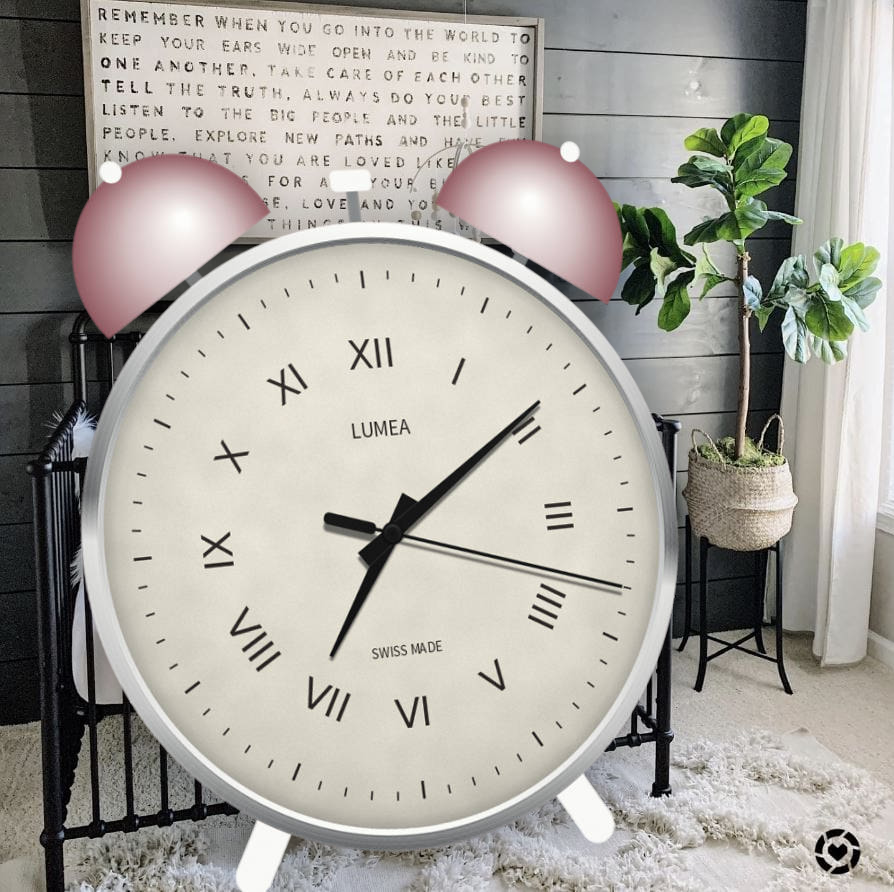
7:09:18
